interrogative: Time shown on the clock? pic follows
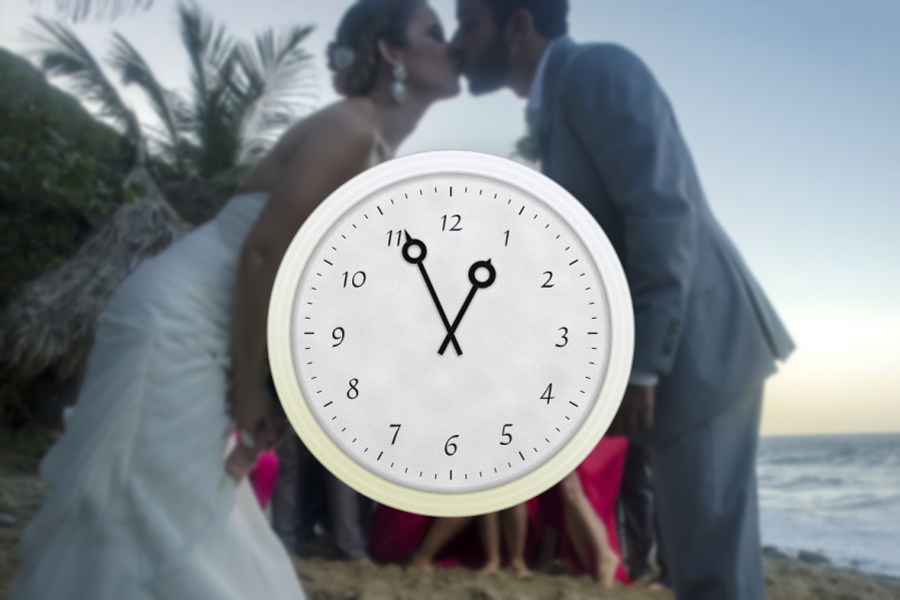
12:56
